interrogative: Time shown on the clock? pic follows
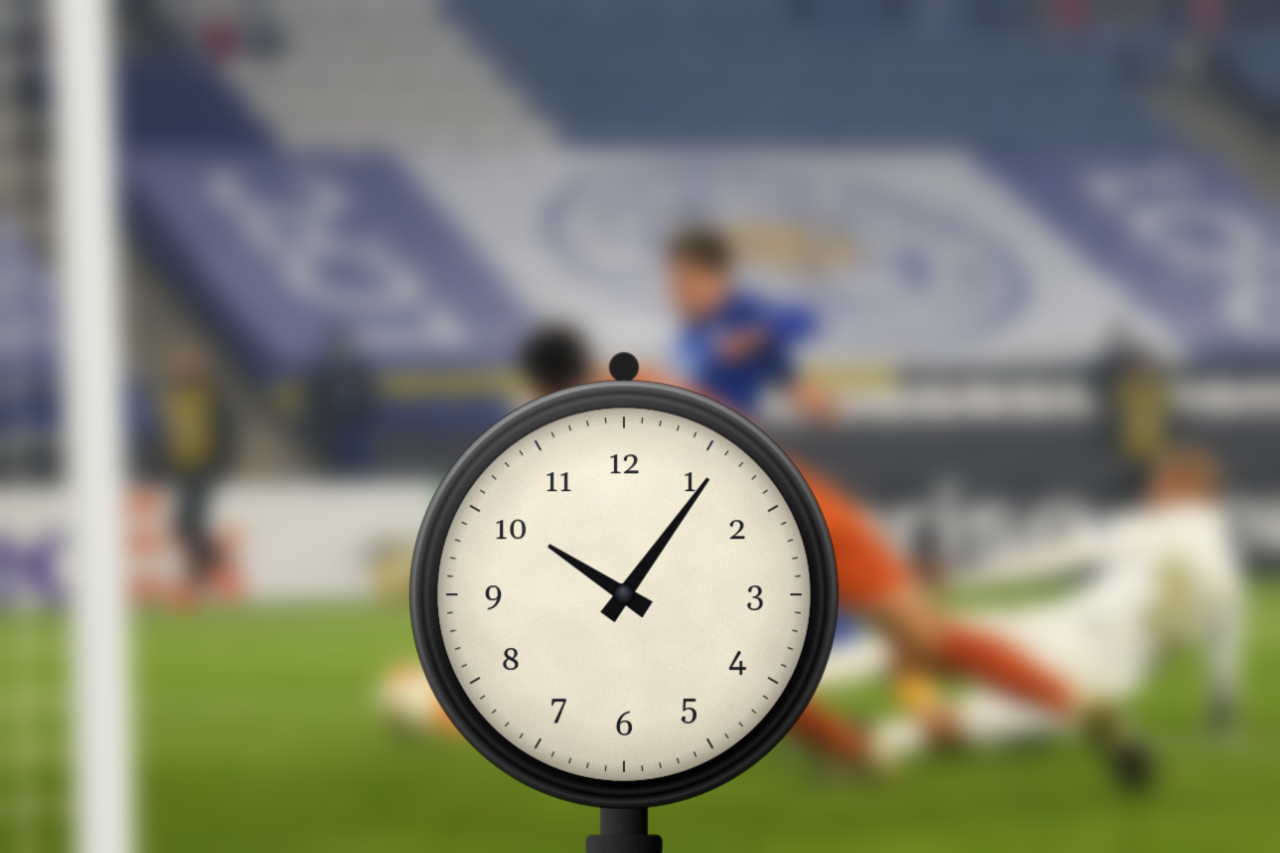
10:06
